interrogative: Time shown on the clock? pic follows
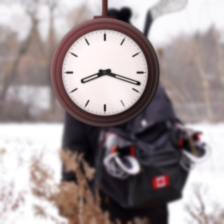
8:18
